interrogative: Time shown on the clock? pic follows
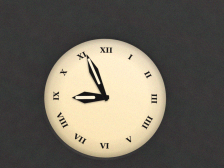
8:56
